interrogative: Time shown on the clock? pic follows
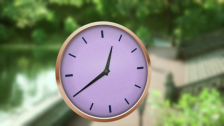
12:40
